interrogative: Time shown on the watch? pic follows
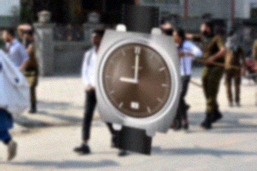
9:00
